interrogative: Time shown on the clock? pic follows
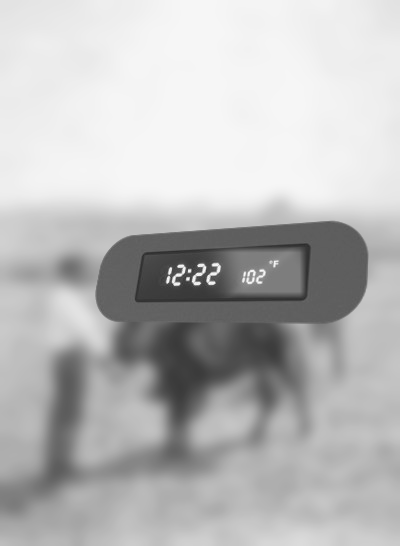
12:22
